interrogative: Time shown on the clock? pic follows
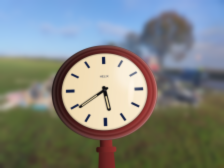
5:39
